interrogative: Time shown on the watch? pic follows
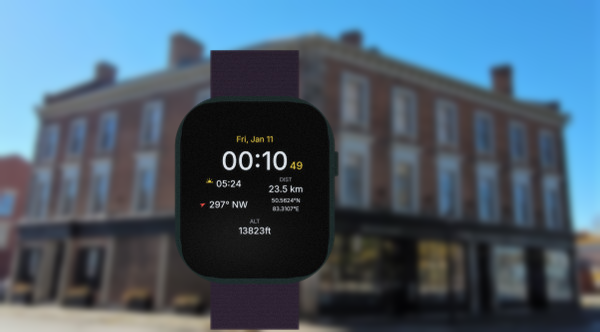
0:10:49
